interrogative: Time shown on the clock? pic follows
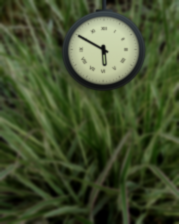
5:50
